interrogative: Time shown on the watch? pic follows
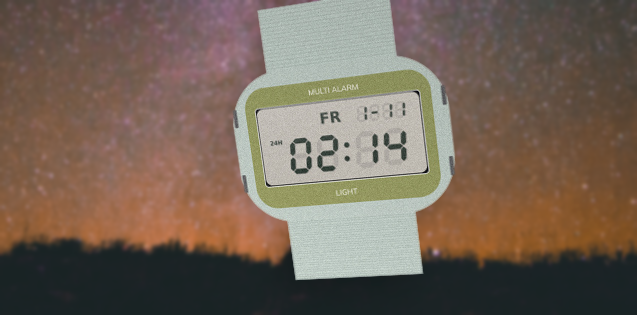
2:14
